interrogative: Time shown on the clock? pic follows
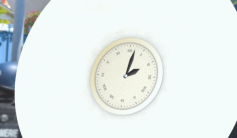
2:02
